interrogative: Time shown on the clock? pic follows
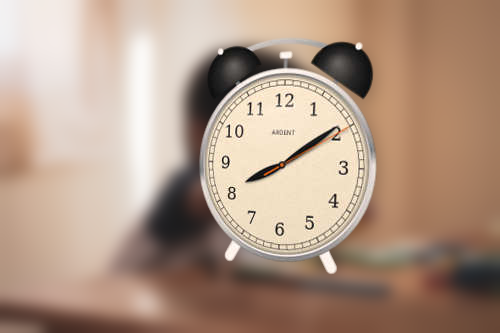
8:09:10
